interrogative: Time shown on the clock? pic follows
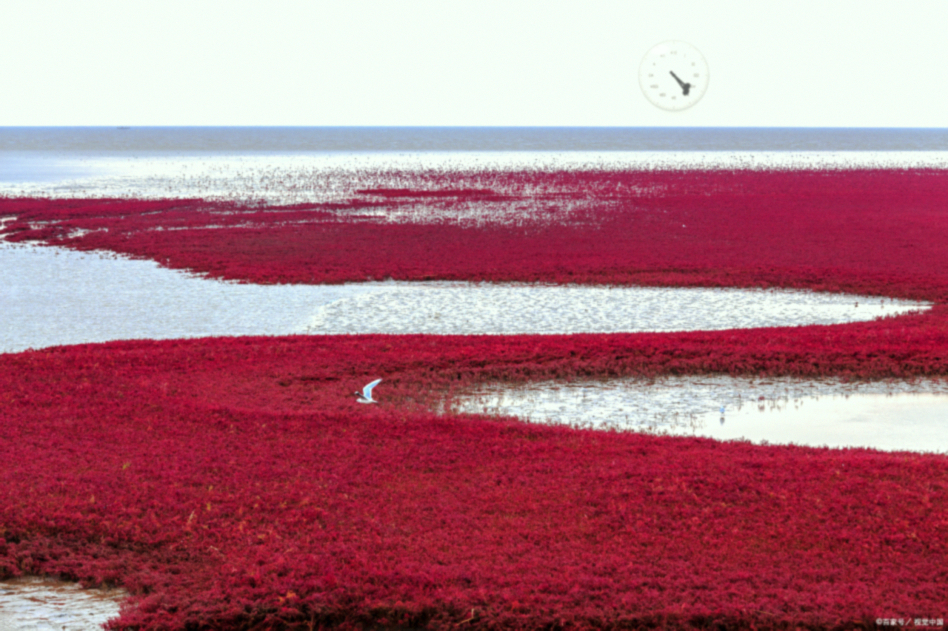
4:24
